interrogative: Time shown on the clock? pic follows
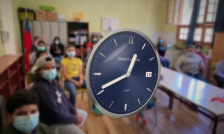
12:41
